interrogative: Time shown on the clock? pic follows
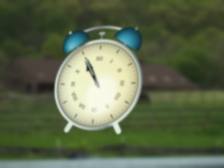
10:55
